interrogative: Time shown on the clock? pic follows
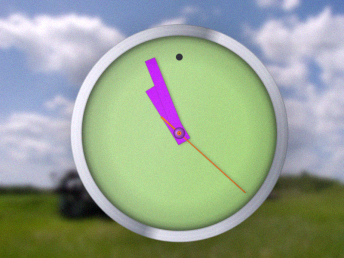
10:56:22
